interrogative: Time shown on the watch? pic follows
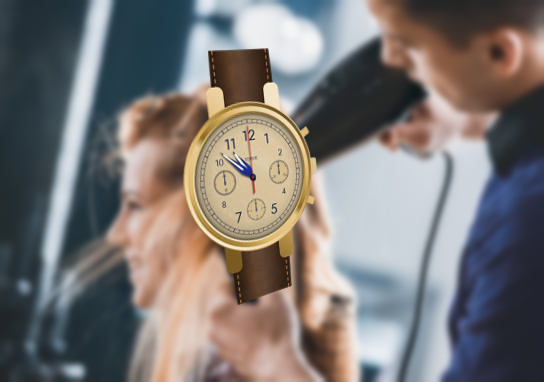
10:52
